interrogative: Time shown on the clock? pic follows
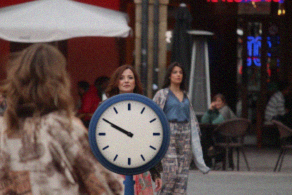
9:50
